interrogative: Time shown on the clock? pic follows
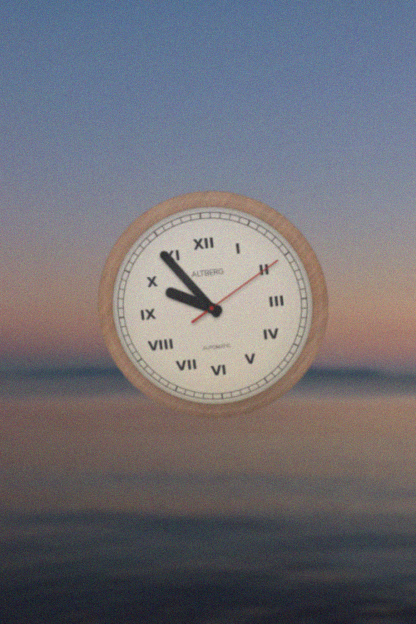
9:54:10
